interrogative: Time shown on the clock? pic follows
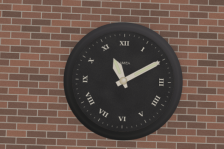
11:10
